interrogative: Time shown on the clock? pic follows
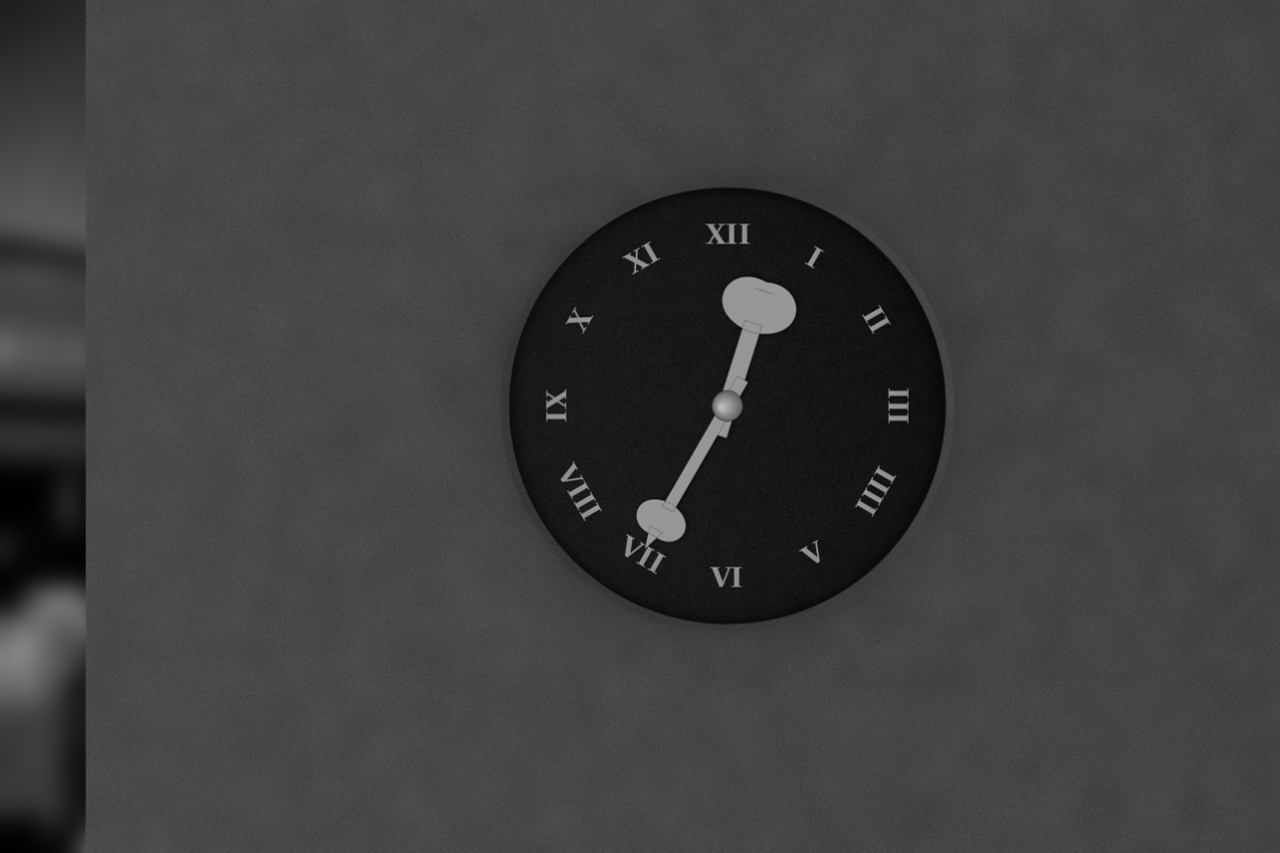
12:35
